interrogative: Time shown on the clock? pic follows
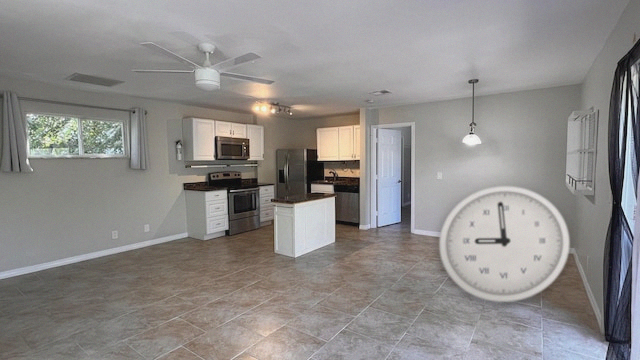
8:59
